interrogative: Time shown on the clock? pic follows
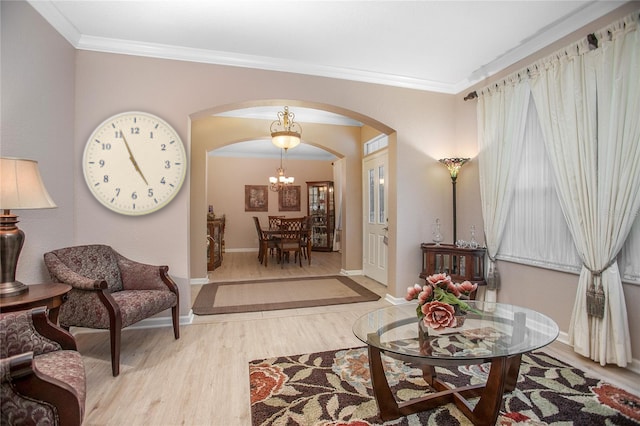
4:56
